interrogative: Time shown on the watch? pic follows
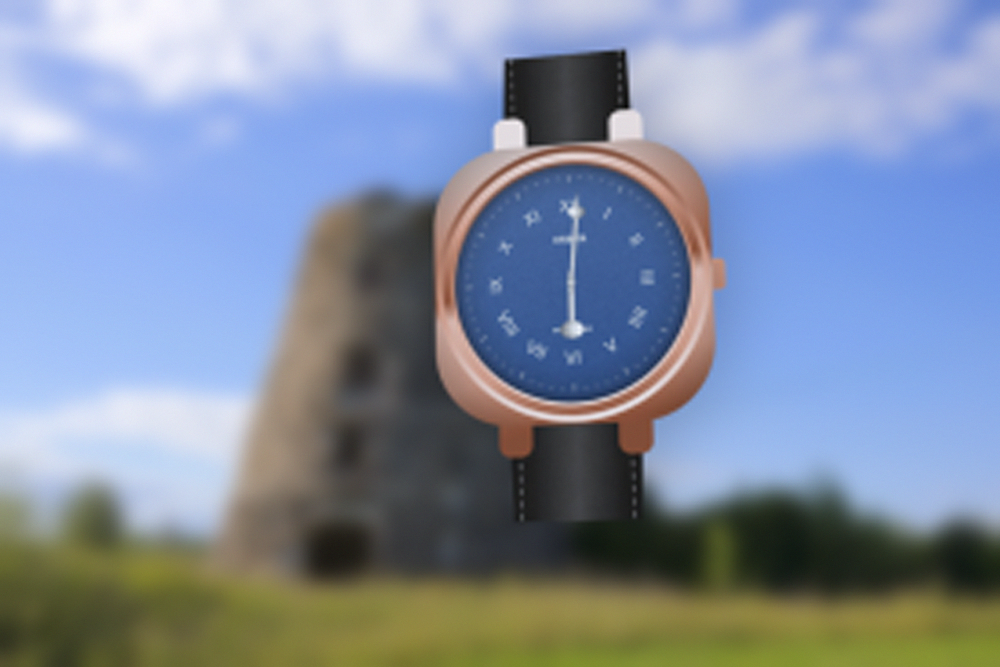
6:01
